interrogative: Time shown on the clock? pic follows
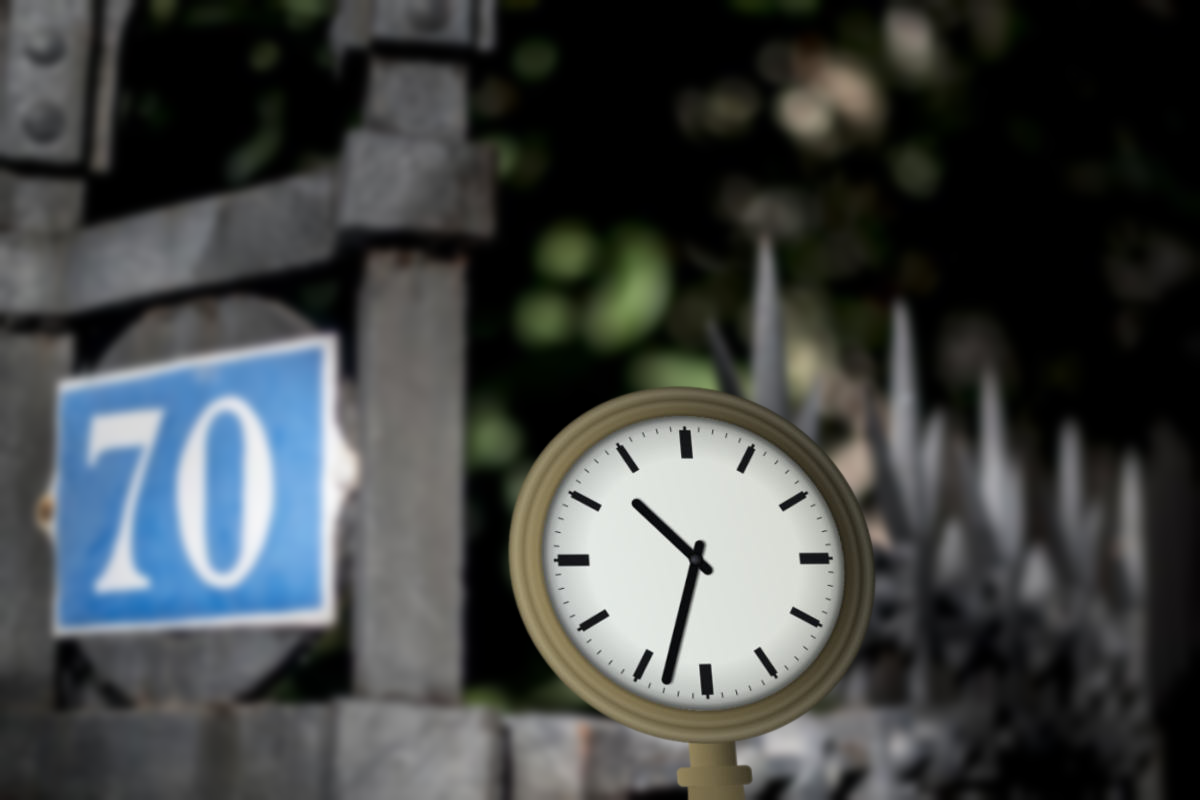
10:33
